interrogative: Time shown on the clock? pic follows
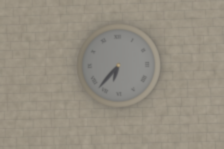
6:37
